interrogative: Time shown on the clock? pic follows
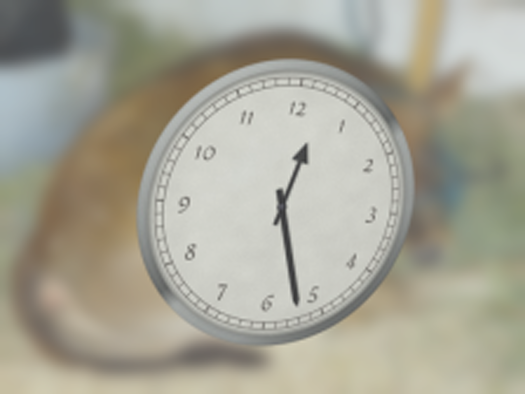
12:27
